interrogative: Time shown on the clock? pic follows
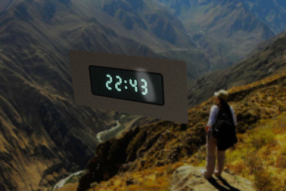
22:43
